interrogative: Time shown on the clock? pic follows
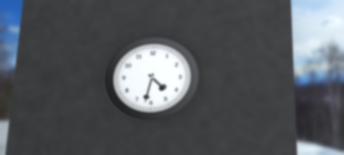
4:32
